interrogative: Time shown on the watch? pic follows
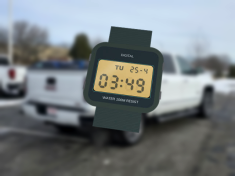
3:49
